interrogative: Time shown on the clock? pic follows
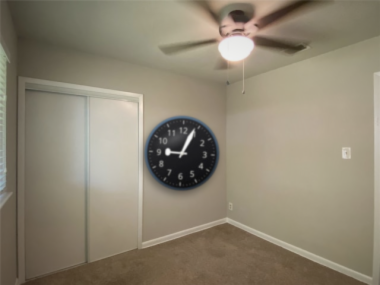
9:04
